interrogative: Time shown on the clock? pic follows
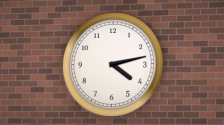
4:13
